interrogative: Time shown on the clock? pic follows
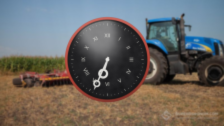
6:34
